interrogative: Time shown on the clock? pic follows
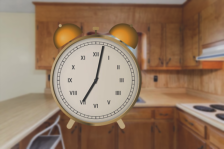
7:02
